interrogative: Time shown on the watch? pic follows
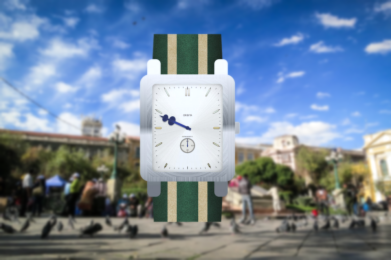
9:49
